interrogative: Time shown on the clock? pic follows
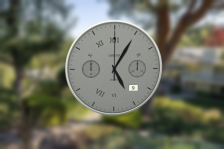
5:05
